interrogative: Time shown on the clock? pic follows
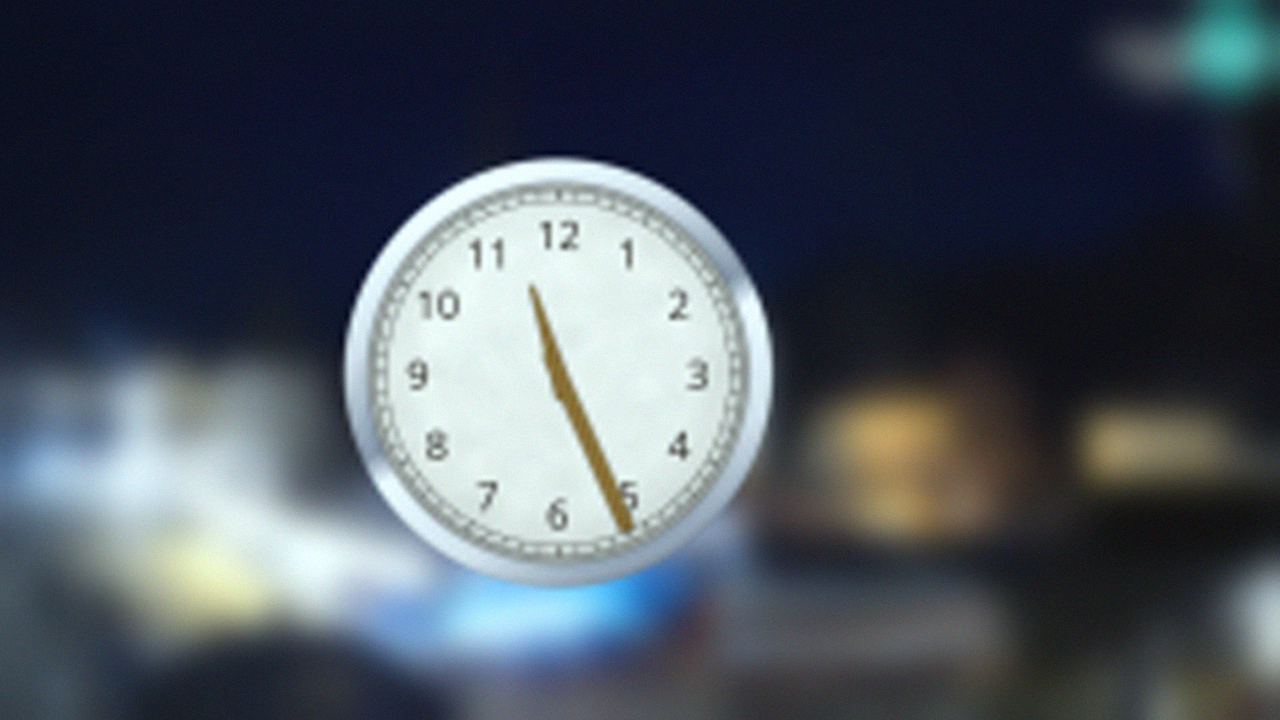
11:26
